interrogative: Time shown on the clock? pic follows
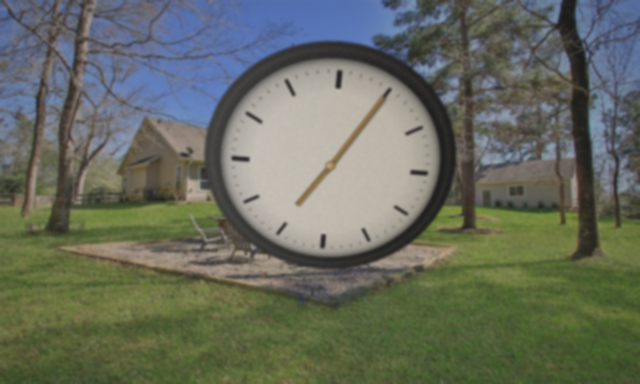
7:05
